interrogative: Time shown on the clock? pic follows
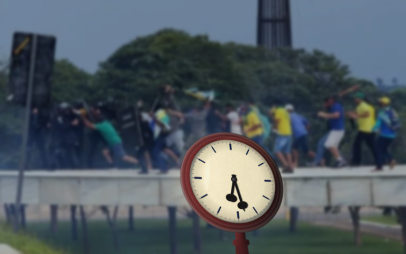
6:28
